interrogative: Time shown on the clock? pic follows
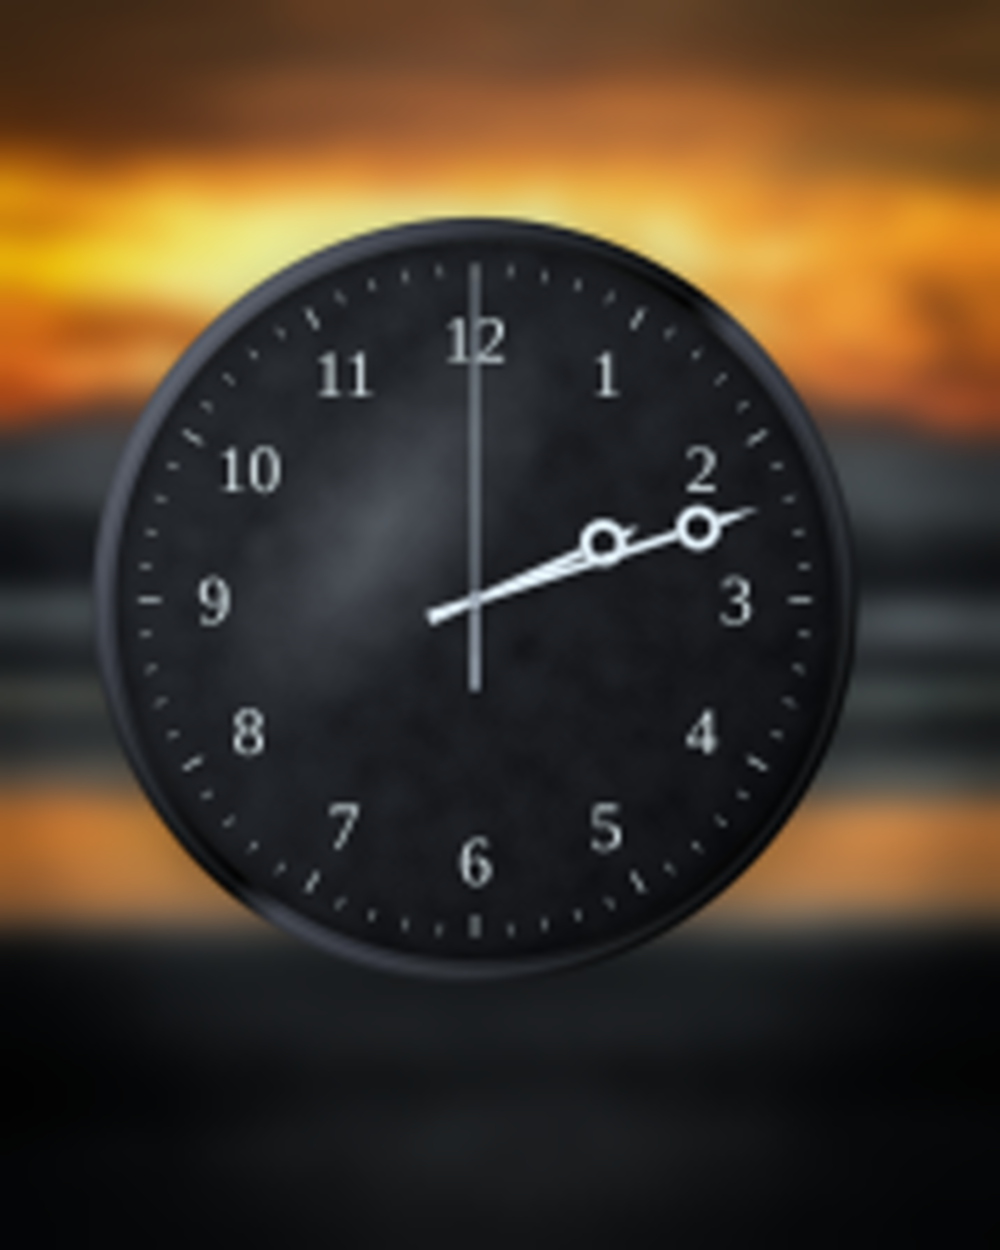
2:12:00
